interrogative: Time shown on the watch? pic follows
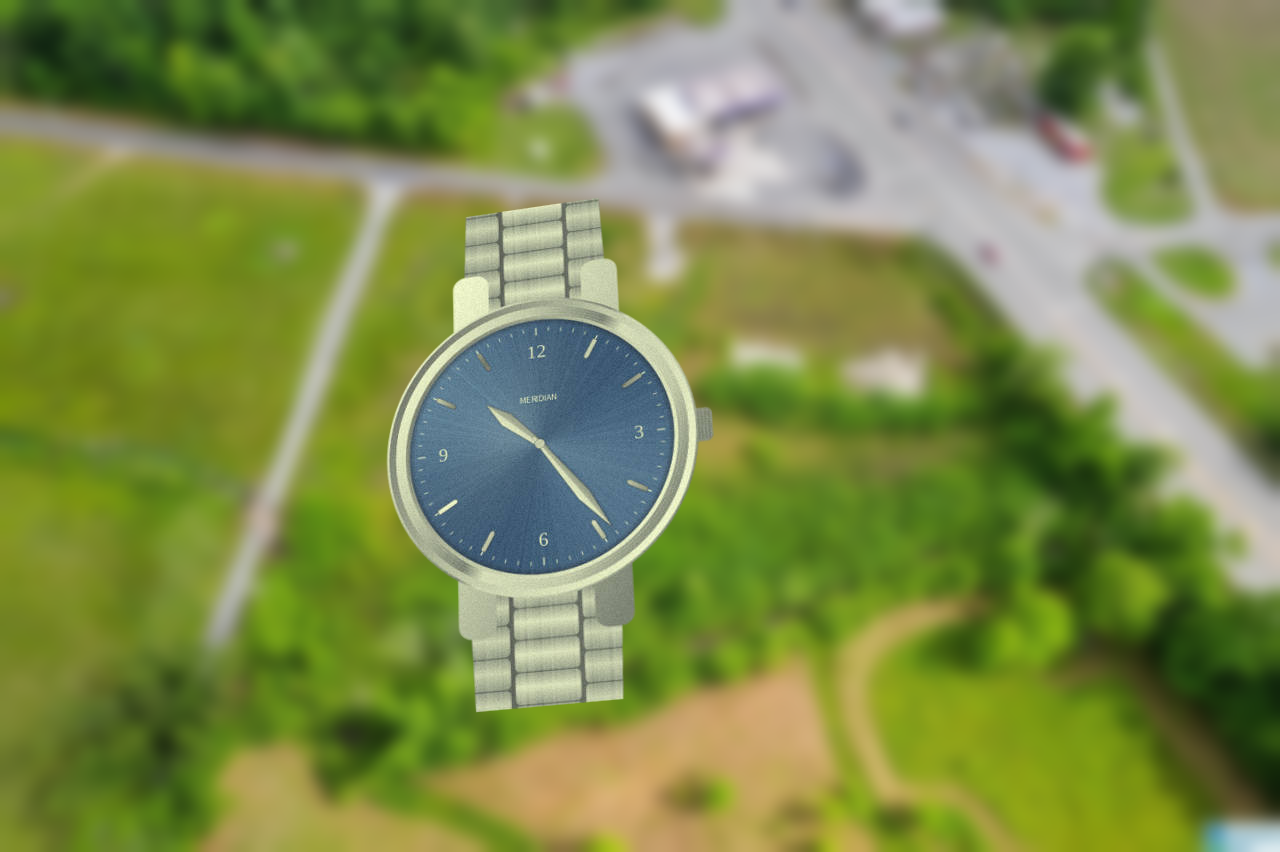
10:24
